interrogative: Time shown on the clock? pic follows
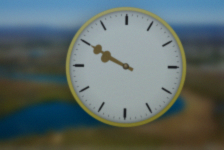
9:50
